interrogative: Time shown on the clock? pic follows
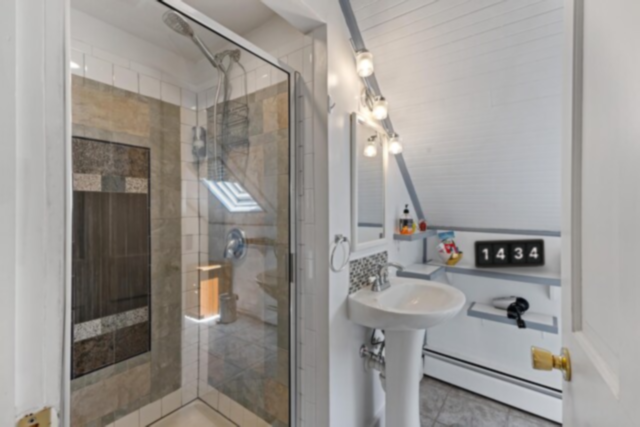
14:34
